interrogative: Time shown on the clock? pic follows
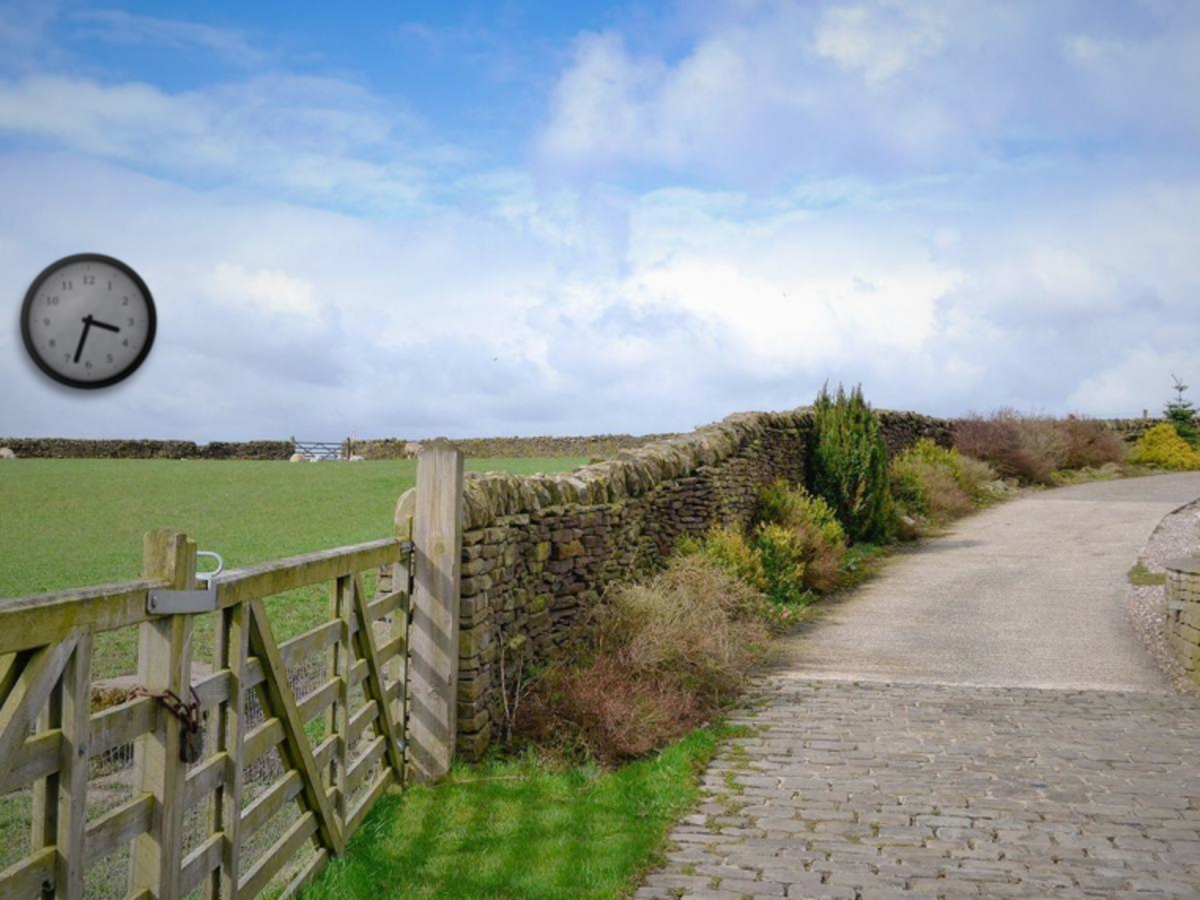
3:33
